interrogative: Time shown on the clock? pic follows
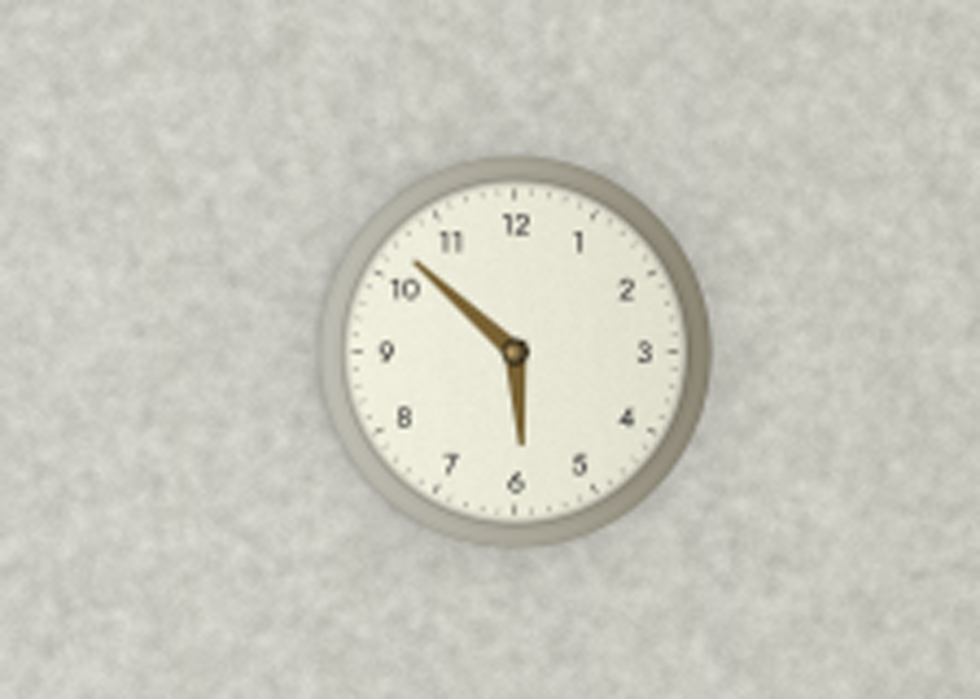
5:52
